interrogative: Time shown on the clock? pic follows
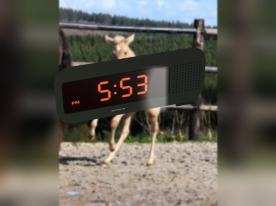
5:53
